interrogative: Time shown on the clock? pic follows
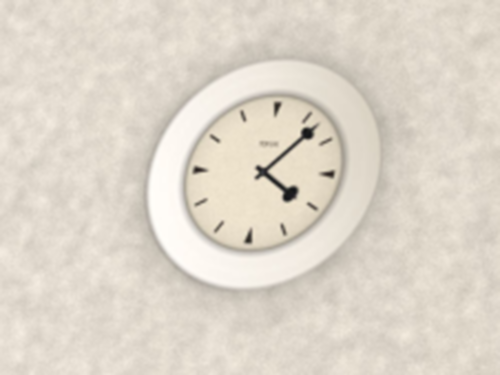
4:07
